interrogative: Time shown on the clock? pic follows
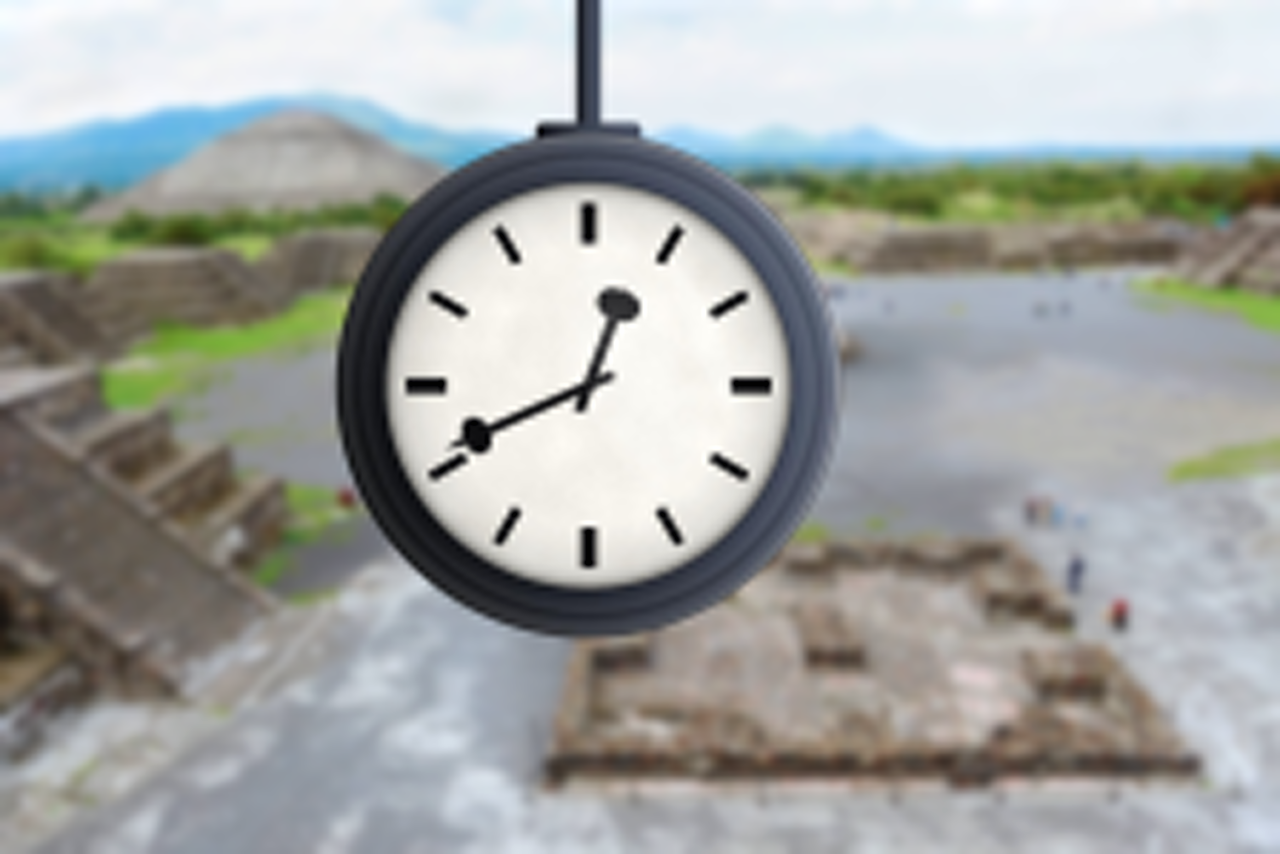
12:41
